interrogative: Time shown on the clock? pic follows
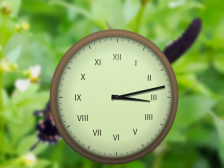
3:13
